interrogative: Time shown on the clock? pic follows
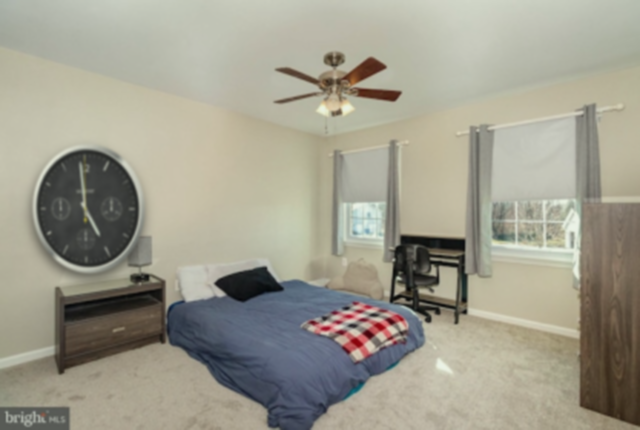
4:59
